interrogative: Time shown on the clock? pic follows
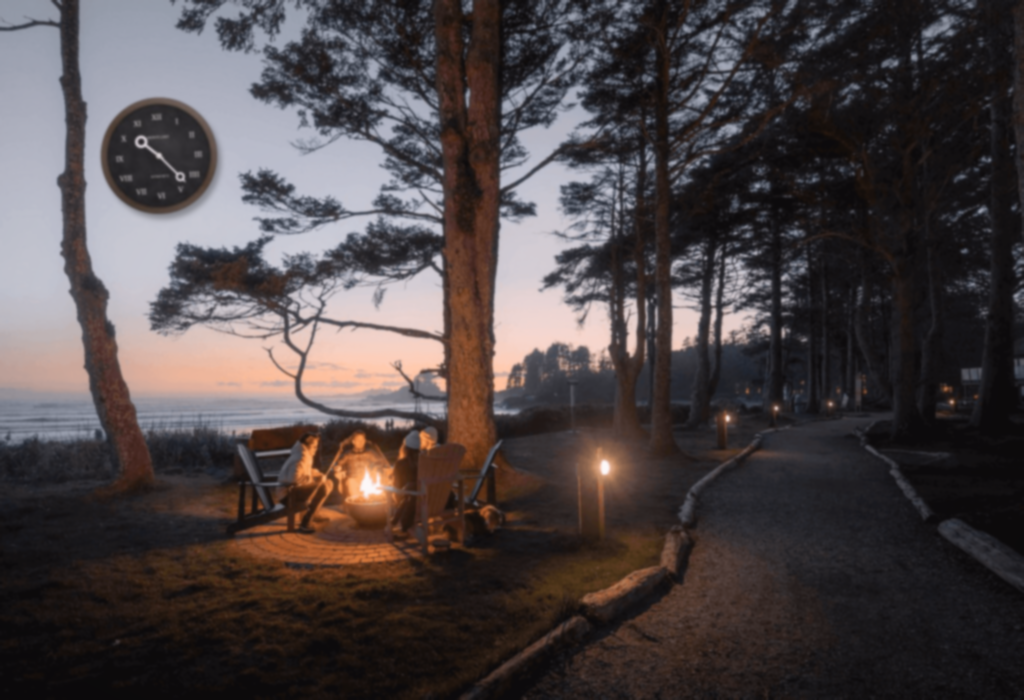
10:23
